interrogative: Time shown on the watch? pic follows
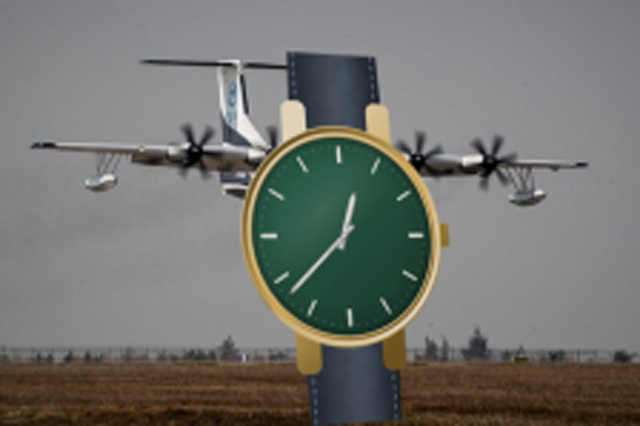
12:38
